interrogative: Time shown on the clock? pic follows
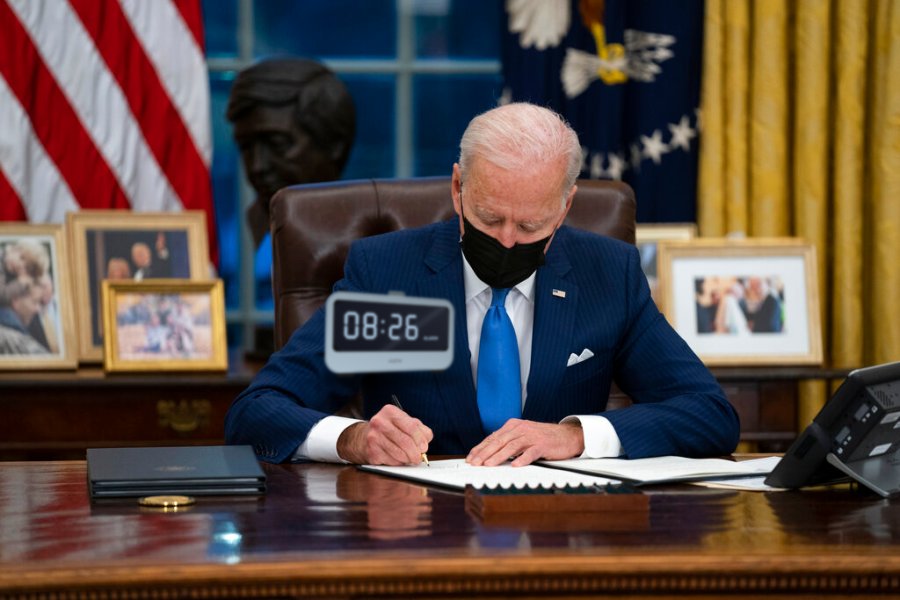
8:26
